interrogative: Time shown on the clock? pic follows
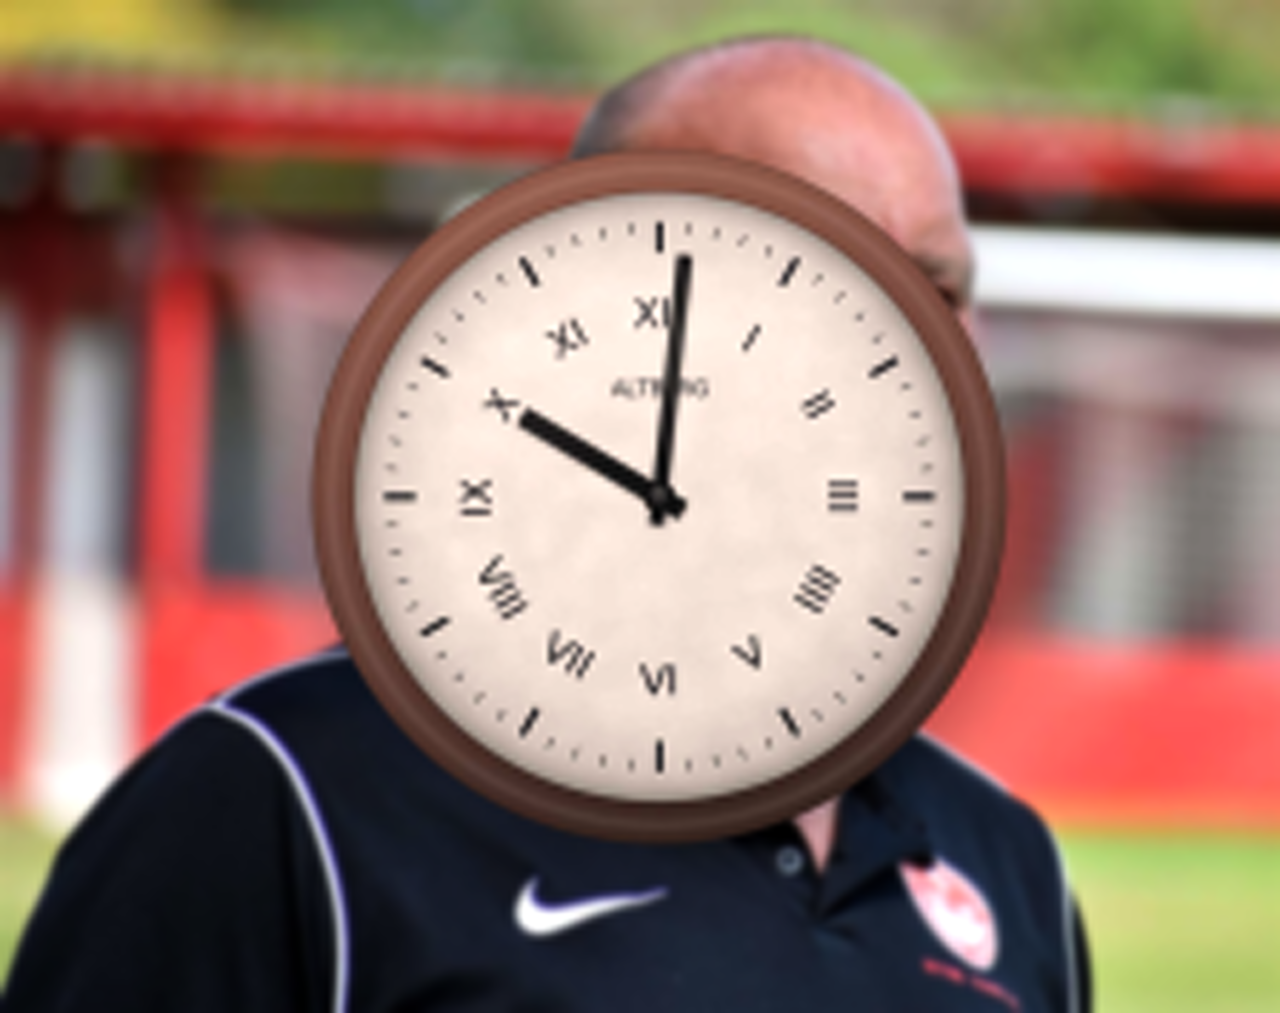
10:01
